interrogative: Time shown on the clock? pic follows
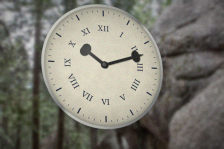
10:12
